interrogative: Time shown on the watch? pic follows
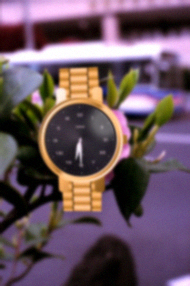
6:30
